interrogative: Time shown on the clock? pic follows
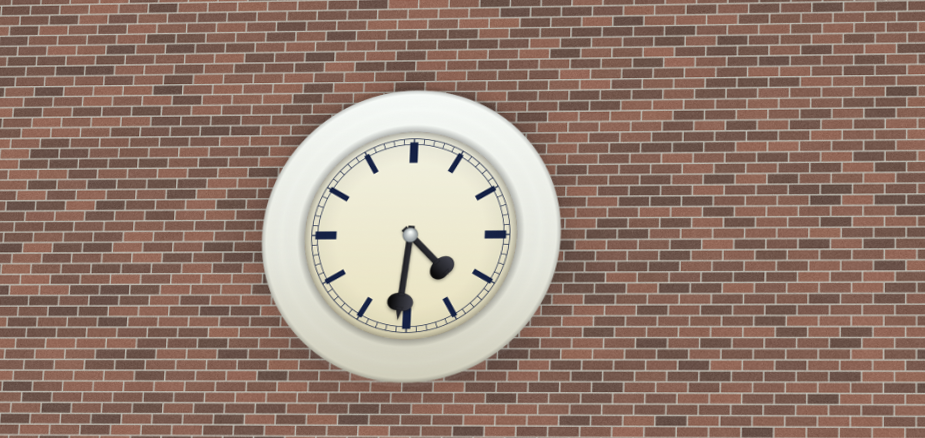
4:31
